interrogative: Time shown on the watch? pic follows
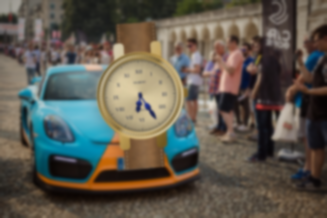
6:25
